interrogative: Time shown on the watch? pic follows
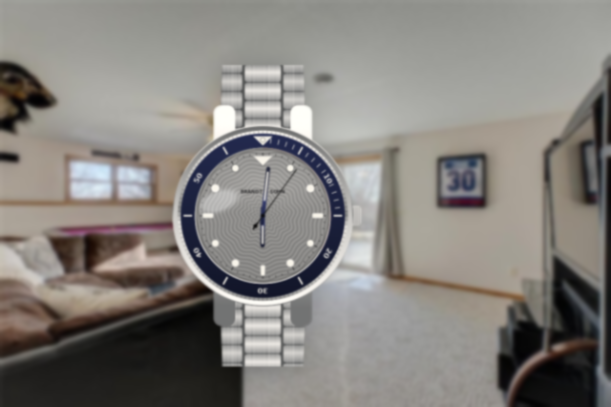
6:01:06
